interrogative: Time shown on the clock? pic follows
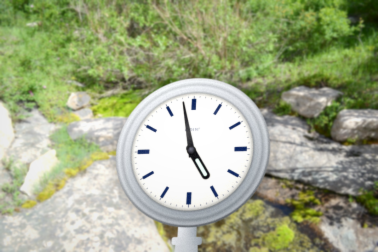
4:58
